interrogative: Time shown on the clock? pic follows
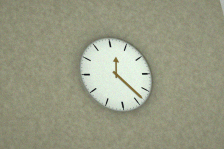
12:23
